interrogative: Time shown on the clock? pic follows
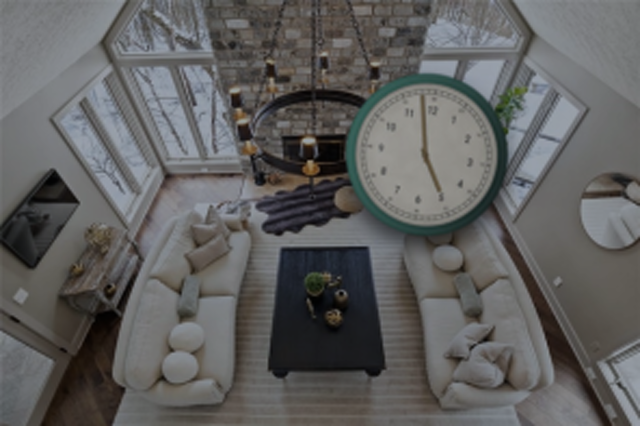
4:58
